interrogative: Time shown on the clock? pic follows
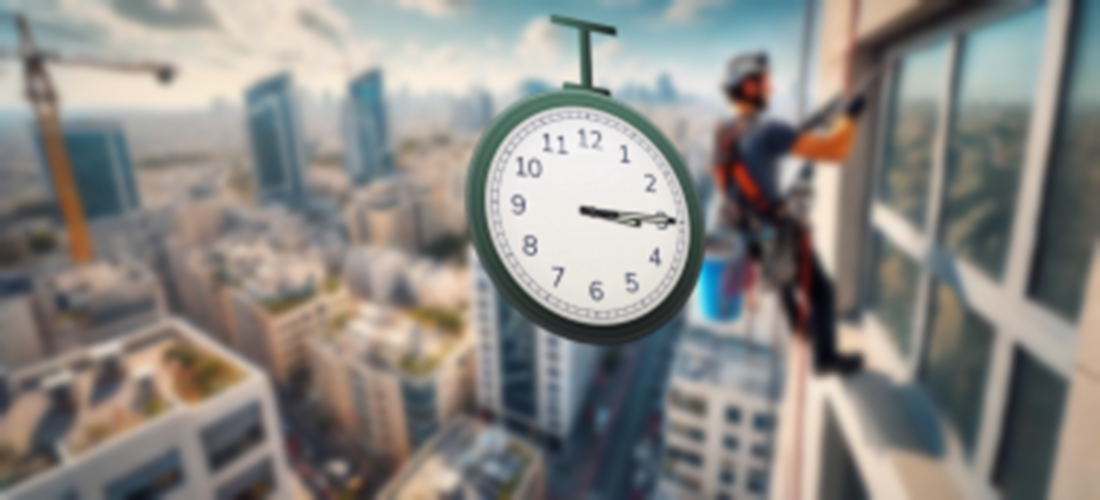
3:15
